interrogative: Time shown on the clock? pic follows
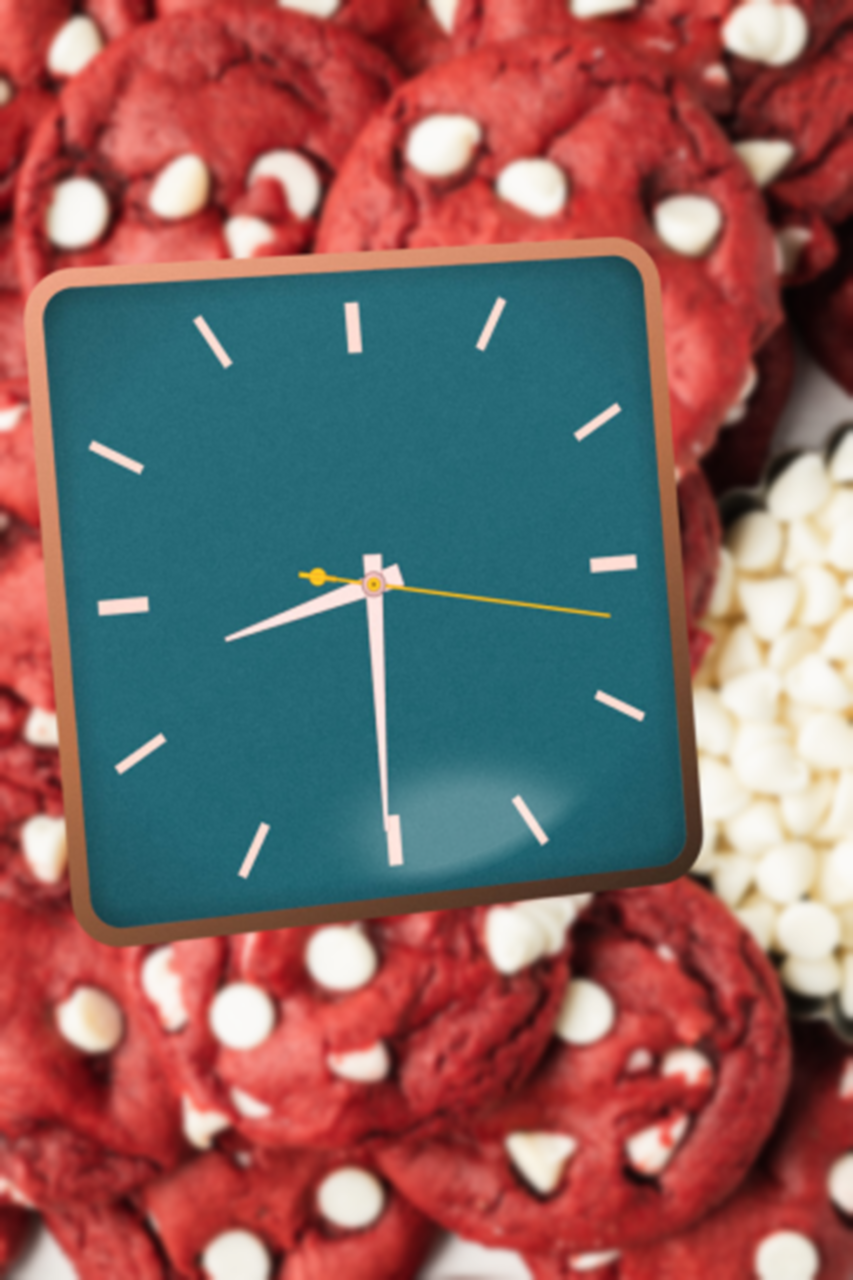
8:30:17
